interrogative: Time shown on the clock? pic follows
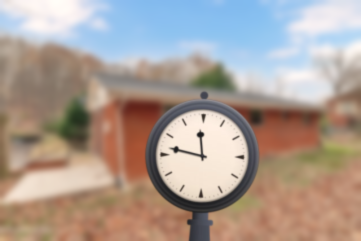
11:47
